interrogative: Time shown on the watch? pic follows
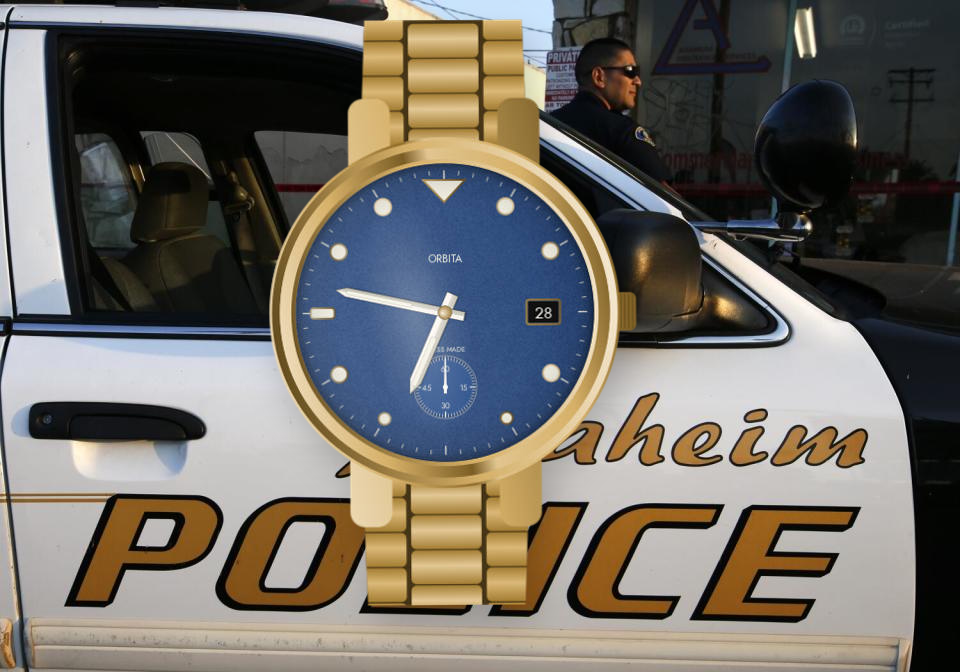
6:47
